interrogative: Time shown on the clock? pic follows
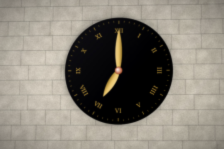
7:00
